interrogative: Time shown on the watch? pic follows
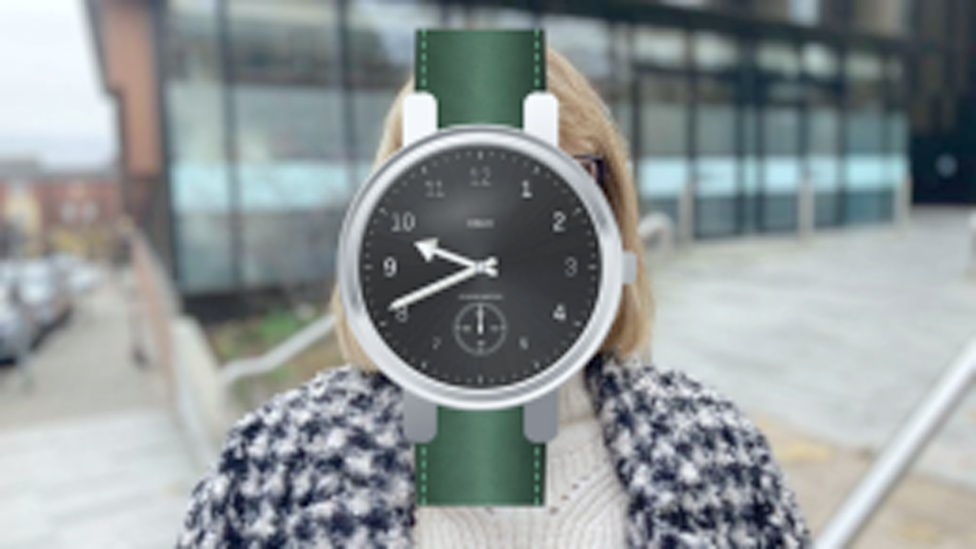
9:41
